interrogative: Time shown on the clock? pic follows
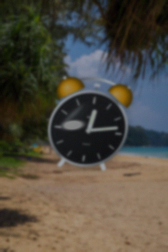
12:13
